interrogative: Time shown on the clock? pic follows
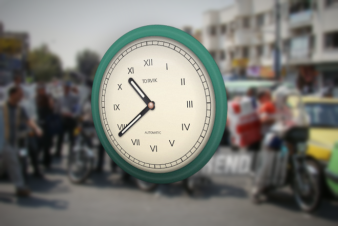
10:39
